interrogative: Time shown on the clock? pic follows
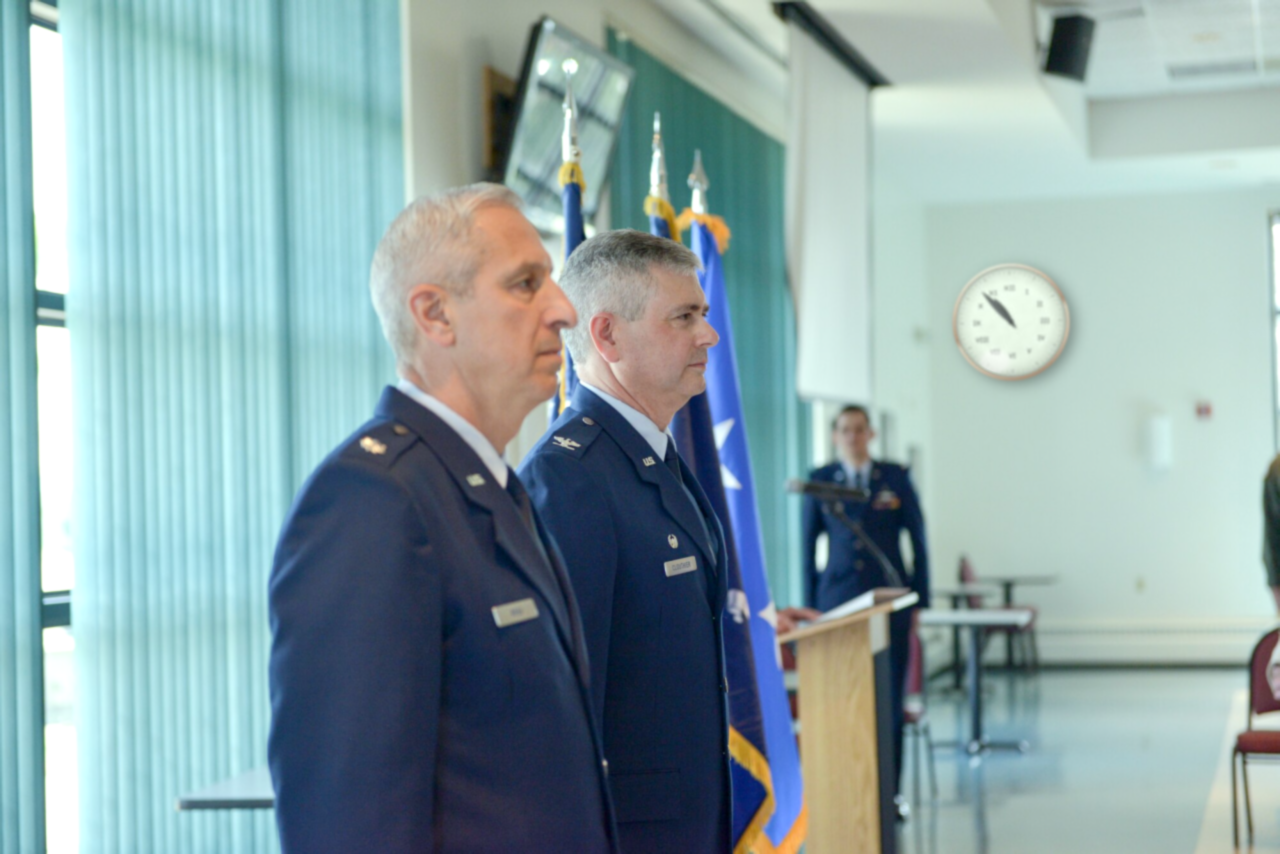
10:53
